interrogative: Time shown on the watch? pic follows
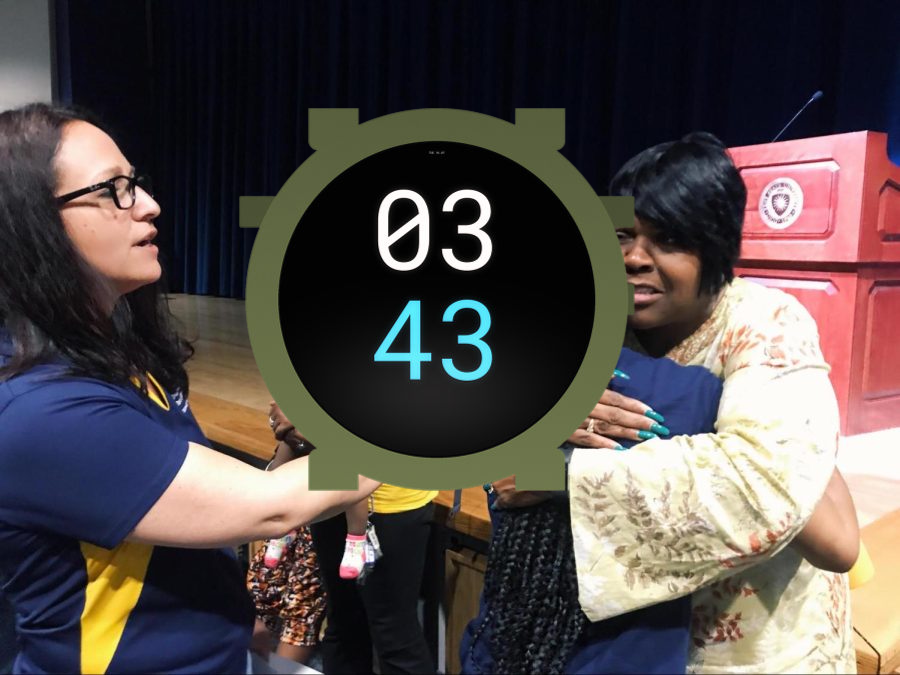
3:43
